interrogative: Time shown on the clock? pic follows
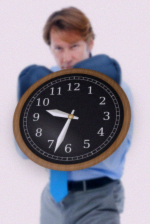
9:33
